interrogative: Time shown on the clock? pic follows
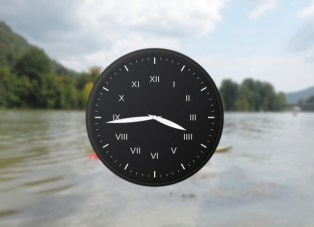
3:44
